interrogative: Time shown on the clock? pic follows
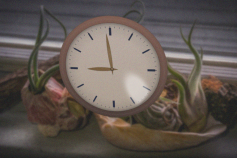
8:59
